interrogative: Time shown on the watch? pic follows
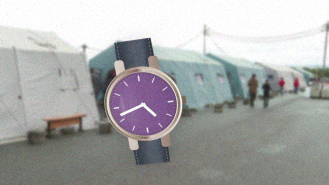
4:42
